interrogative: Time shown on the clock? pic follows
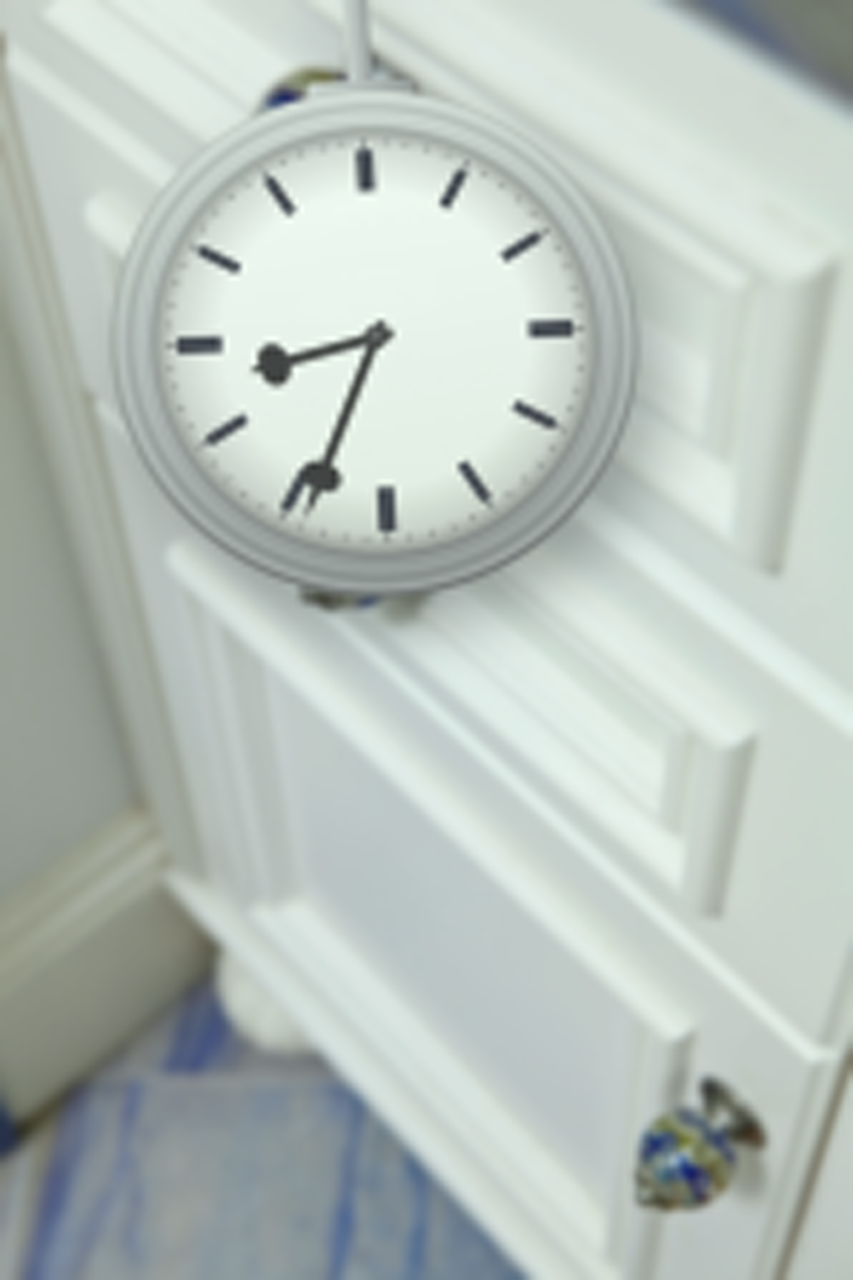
8:34
